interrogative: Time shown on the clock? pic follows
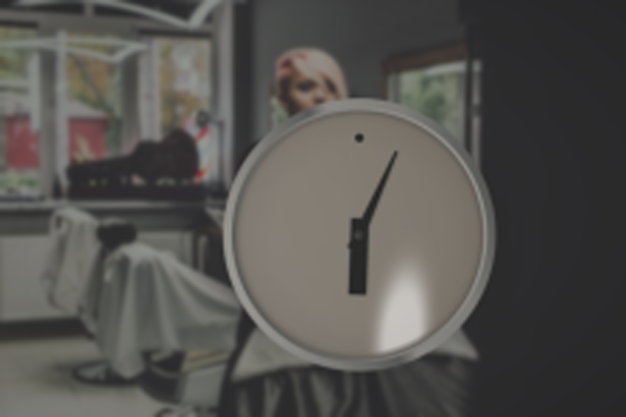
6:04
